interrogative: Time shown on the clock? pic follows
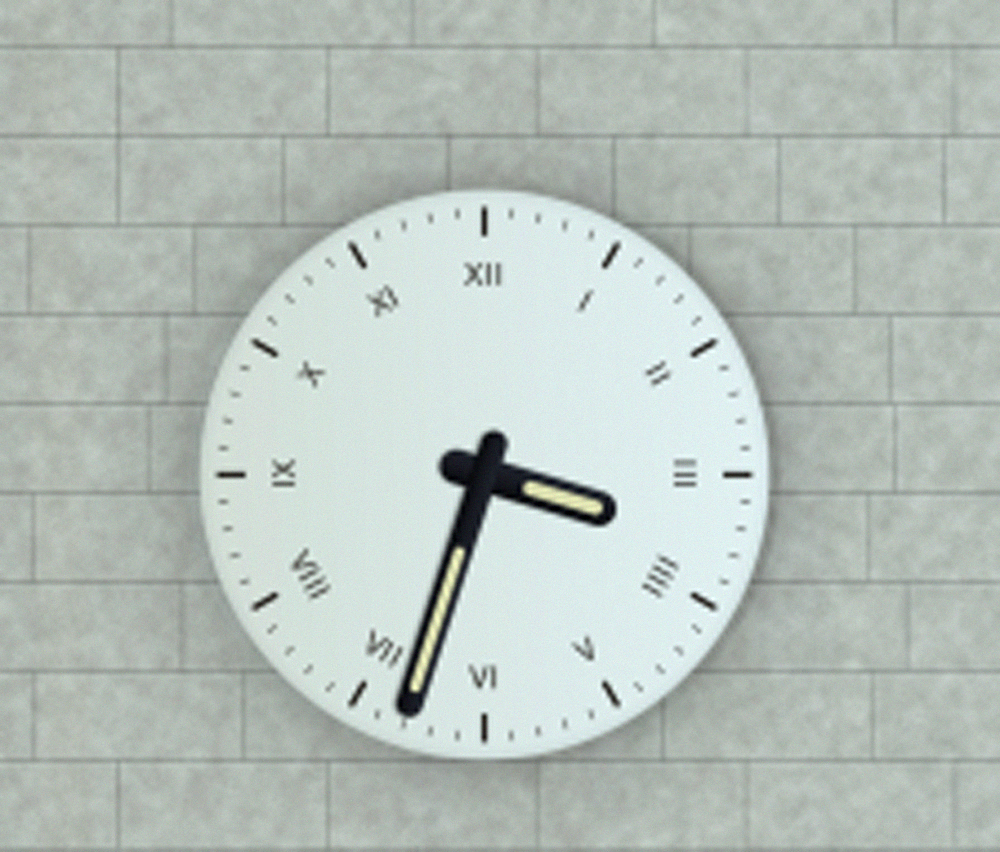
3:33
